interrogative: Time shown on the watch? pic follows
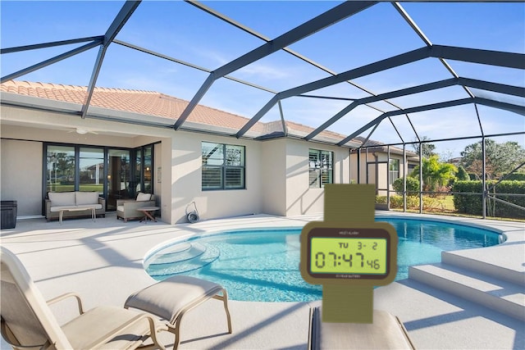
7:47:46
